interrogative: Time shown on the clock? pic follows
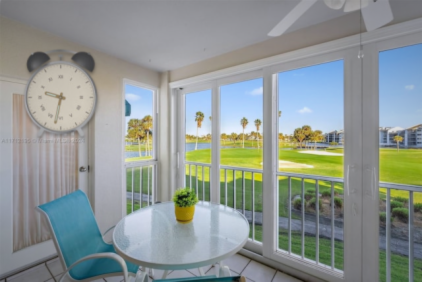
9:32
